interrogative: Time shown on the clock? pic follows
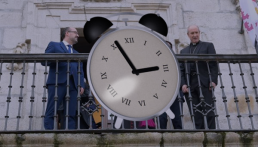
2:56
